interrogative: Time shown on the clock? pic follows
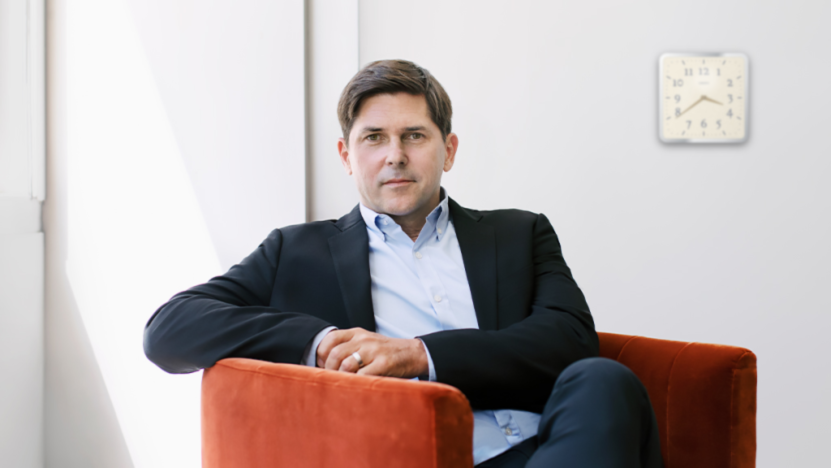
3:39
